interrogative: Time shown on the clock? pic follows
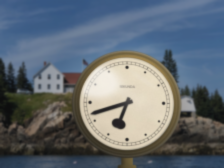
6:42
